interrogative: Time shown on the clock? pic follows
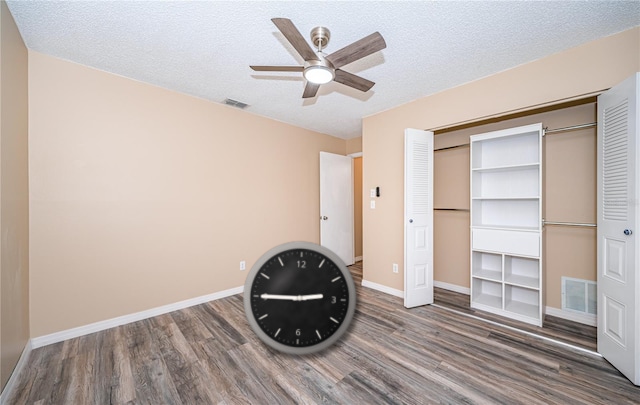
2:45
